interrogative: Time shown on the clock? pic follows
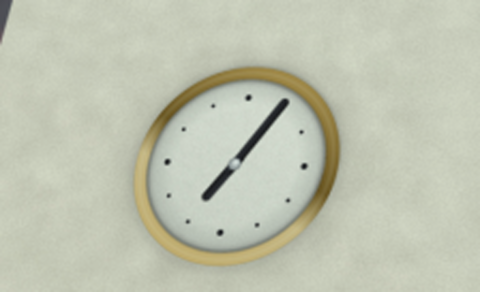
7:05
